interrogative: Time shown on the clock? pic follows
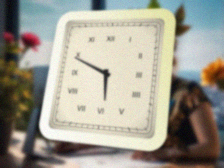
5:49
